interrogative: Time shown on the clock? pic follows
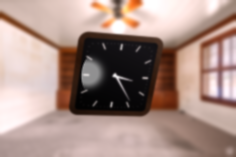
3:24
